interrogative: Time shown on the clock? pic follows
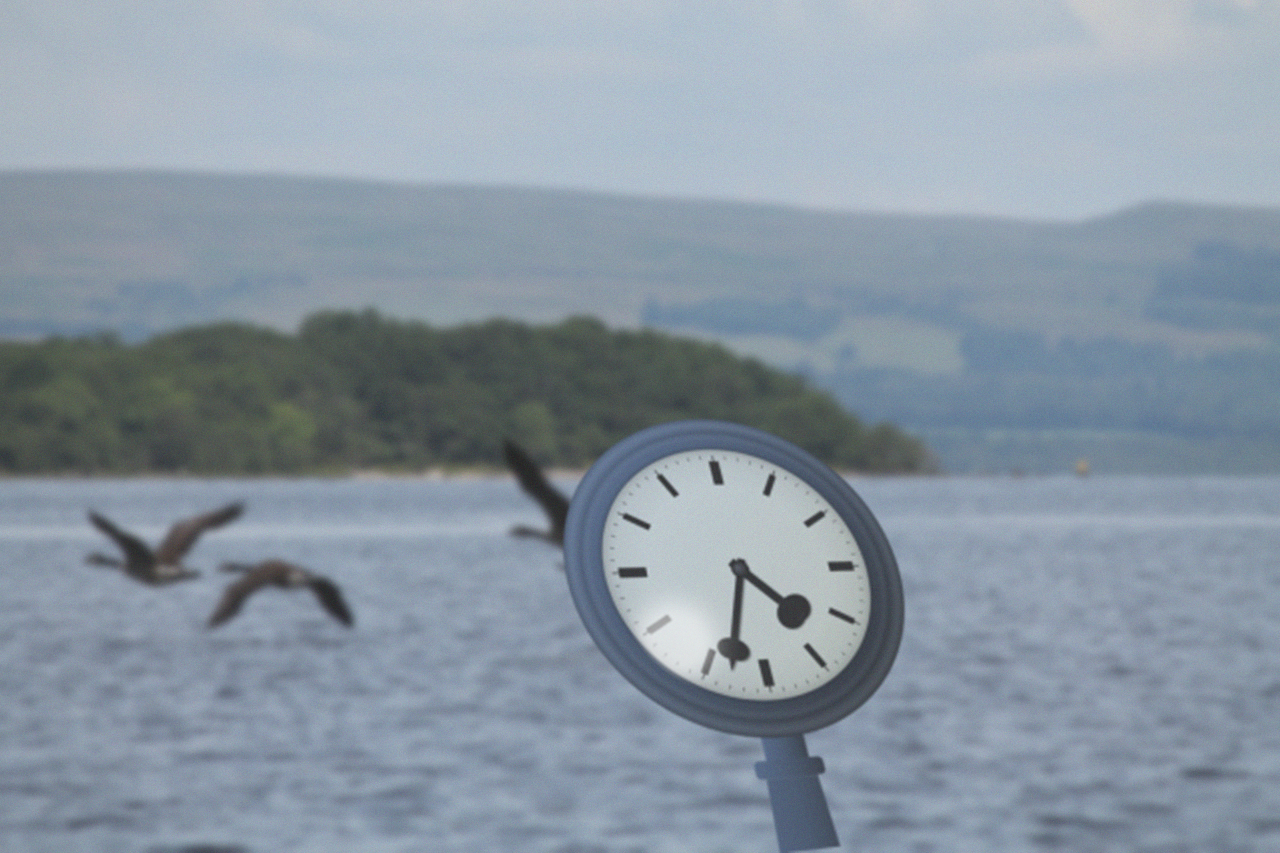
4:33
